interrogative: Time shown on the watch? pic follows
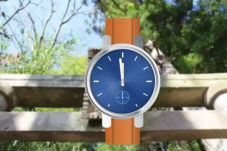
11:59
